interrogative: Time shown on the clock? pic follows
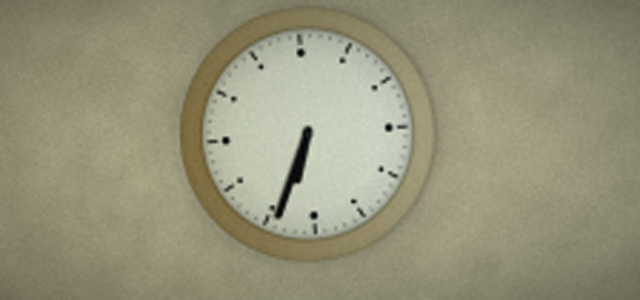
6:34
